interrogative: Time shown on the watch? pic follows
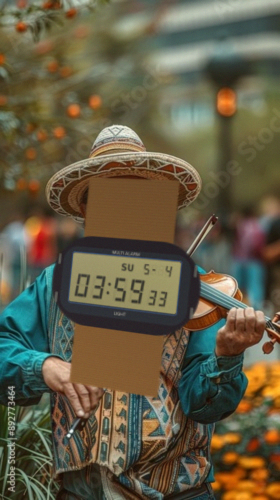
3:59:33
